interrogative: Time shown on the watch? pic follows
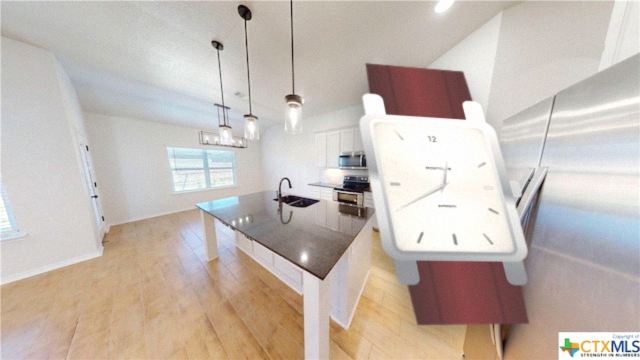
12:40
